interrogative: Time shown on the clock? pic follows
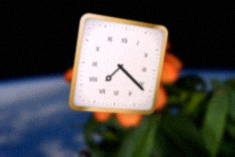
7:21
